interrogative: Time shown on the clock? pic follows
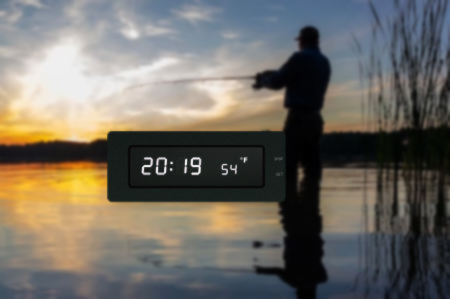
20:19
